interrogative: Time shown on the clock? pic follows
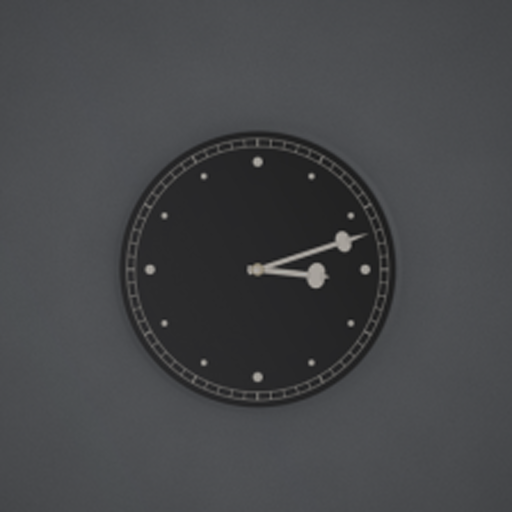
3:12
